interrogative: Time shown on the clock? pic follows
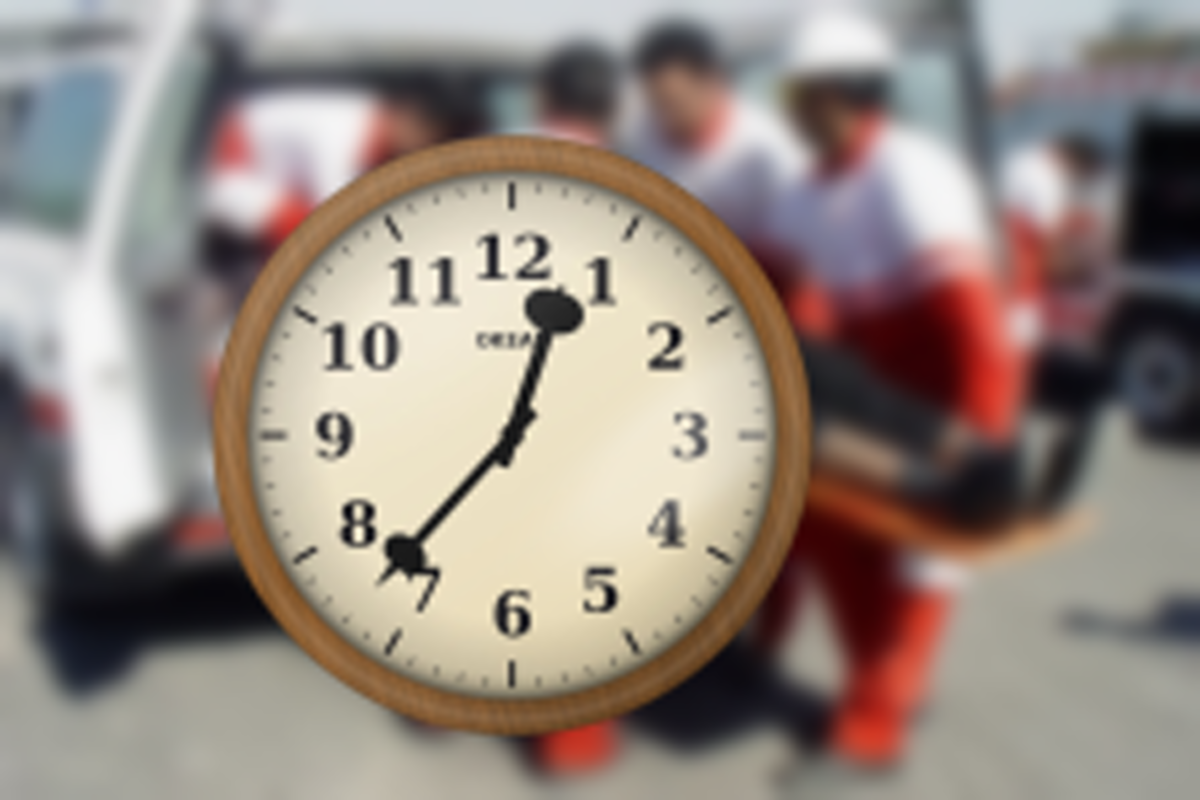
12:37
